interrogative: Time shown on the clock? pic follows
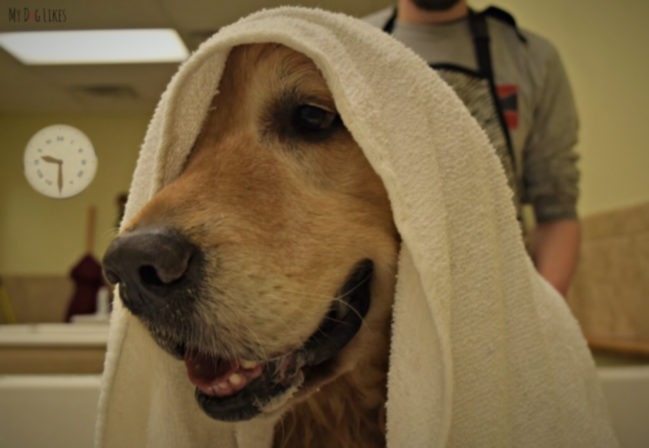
9:30
